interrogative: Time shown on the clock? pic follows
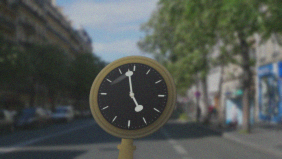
4:58
